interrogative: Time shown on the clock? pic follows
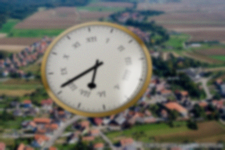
6:41
